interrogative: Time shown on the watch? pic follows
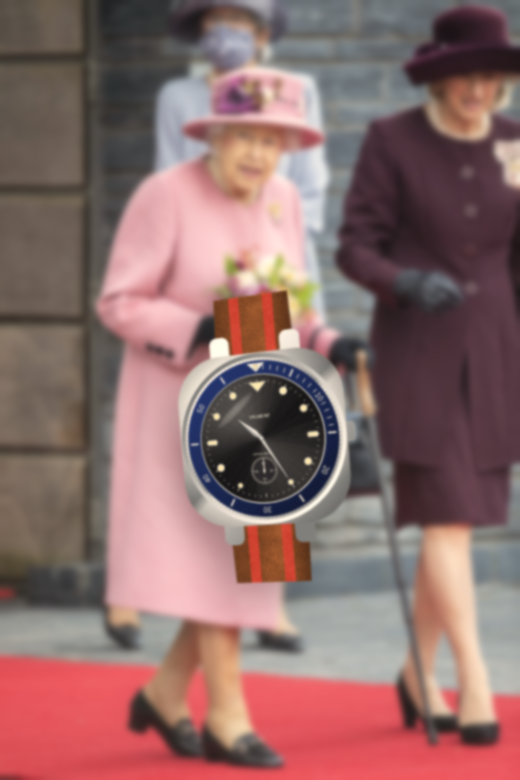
10:25
